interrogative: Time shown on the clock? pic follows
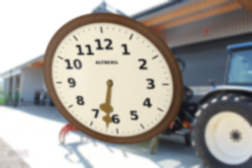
6:32
